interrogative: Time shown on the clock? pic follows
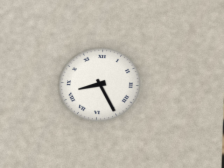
8:25
